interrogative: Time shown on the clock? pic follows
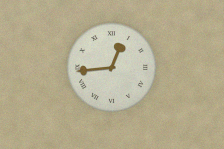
12:44
